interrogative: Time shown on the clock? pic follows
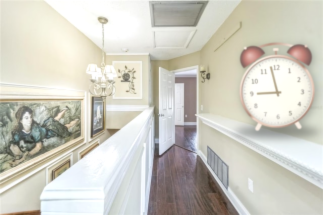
8:58
